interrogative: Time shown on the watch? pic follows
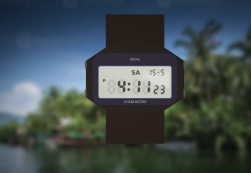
4:11:23
